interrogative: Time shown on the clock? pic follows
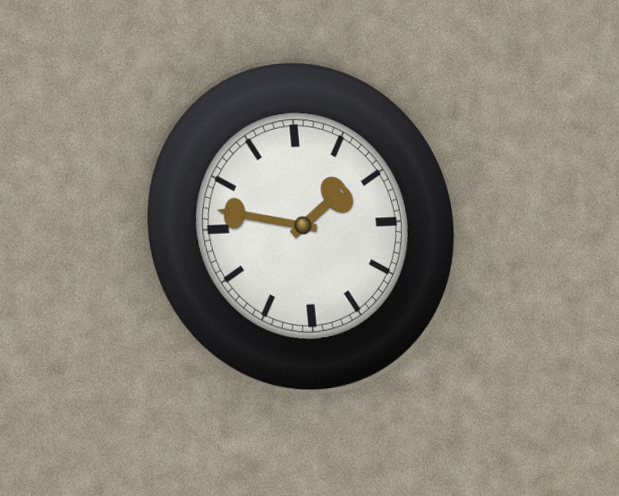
1:47
